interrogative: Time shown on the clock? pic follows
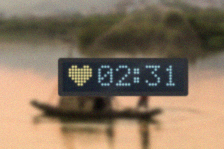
2:31
